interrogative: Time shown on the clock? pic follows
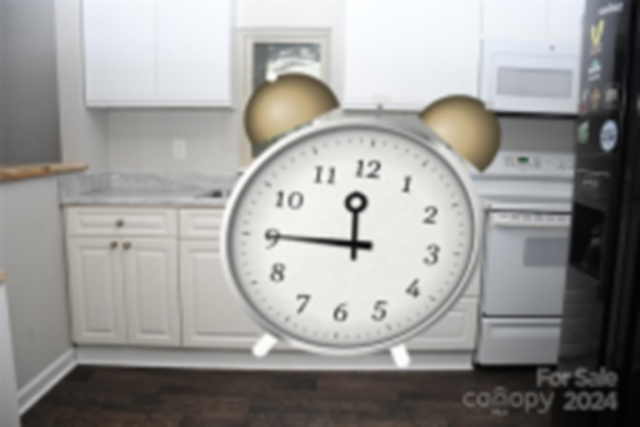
11:45
